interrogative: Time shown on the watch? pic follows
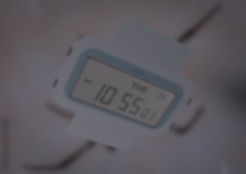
10:55
